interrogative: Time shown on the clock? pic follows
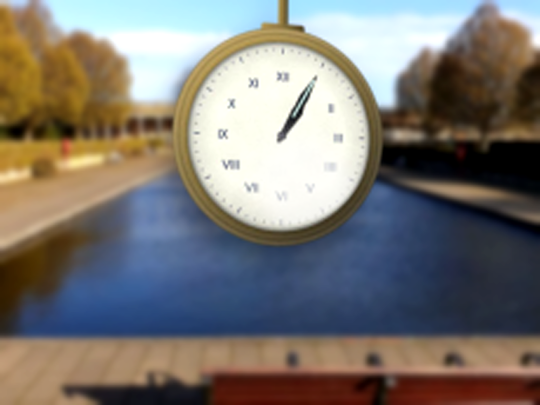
1:05
